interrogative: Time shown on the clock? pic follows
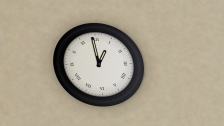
12:59
